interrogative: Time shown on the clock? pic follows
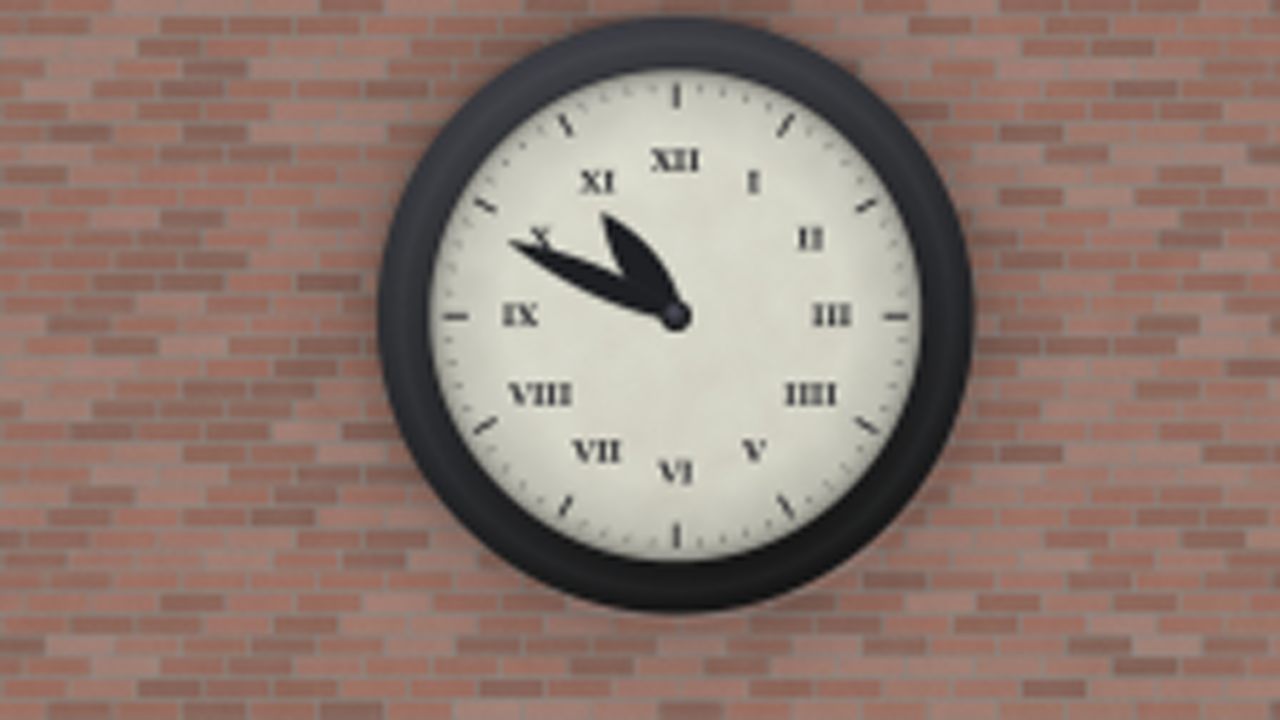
10:49
